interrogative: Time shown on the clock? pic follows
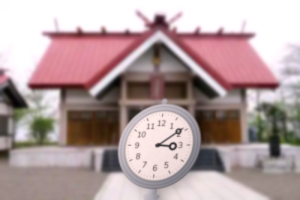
3:09
